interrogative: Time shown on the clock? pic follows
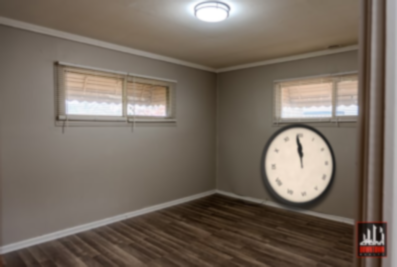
11:59
